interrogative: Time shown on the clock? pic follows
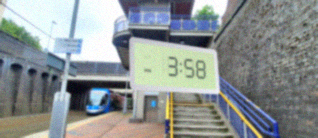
3:58
